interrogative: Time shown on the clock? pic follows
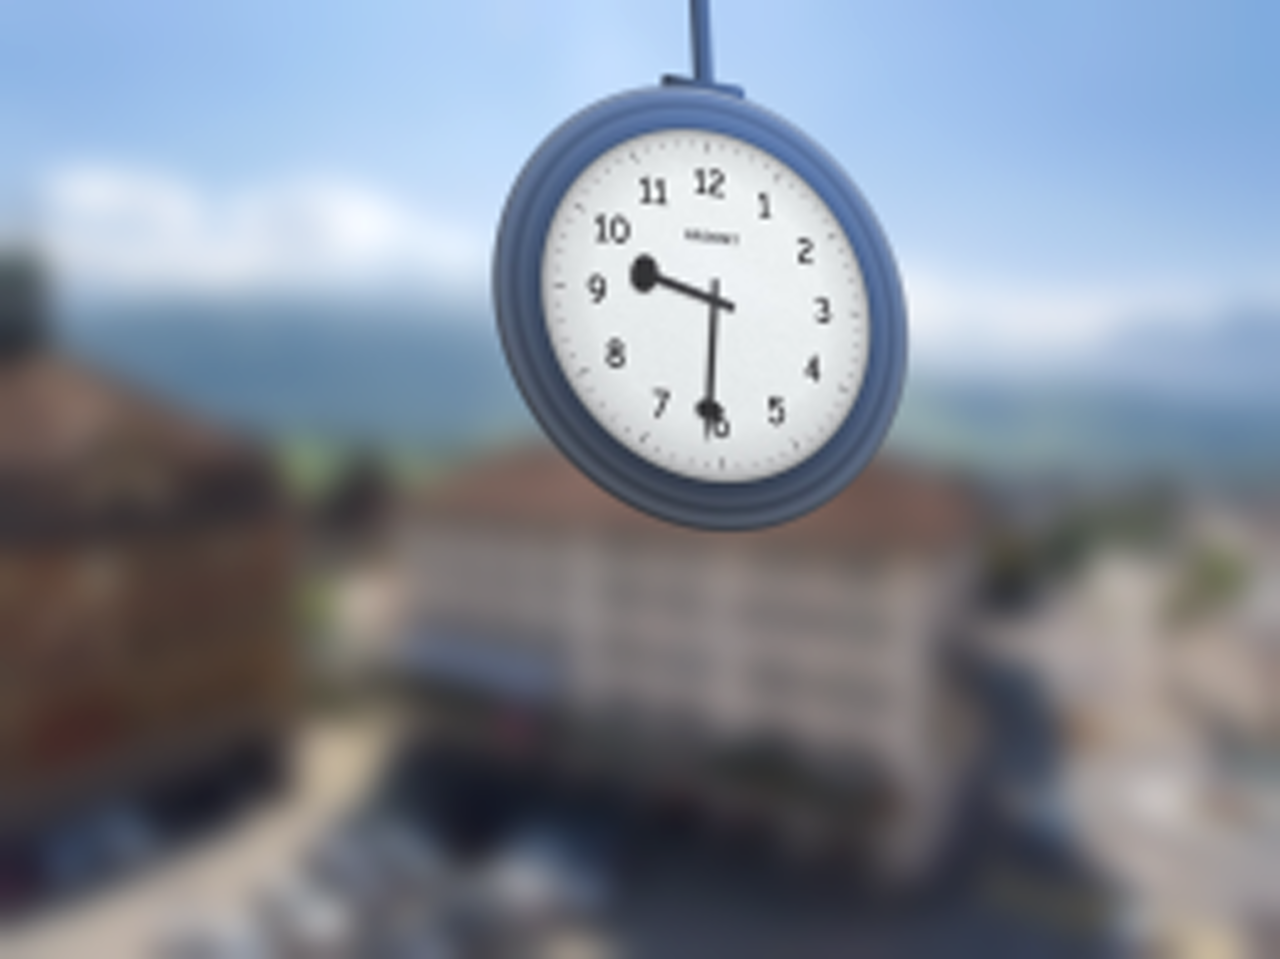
9:31
